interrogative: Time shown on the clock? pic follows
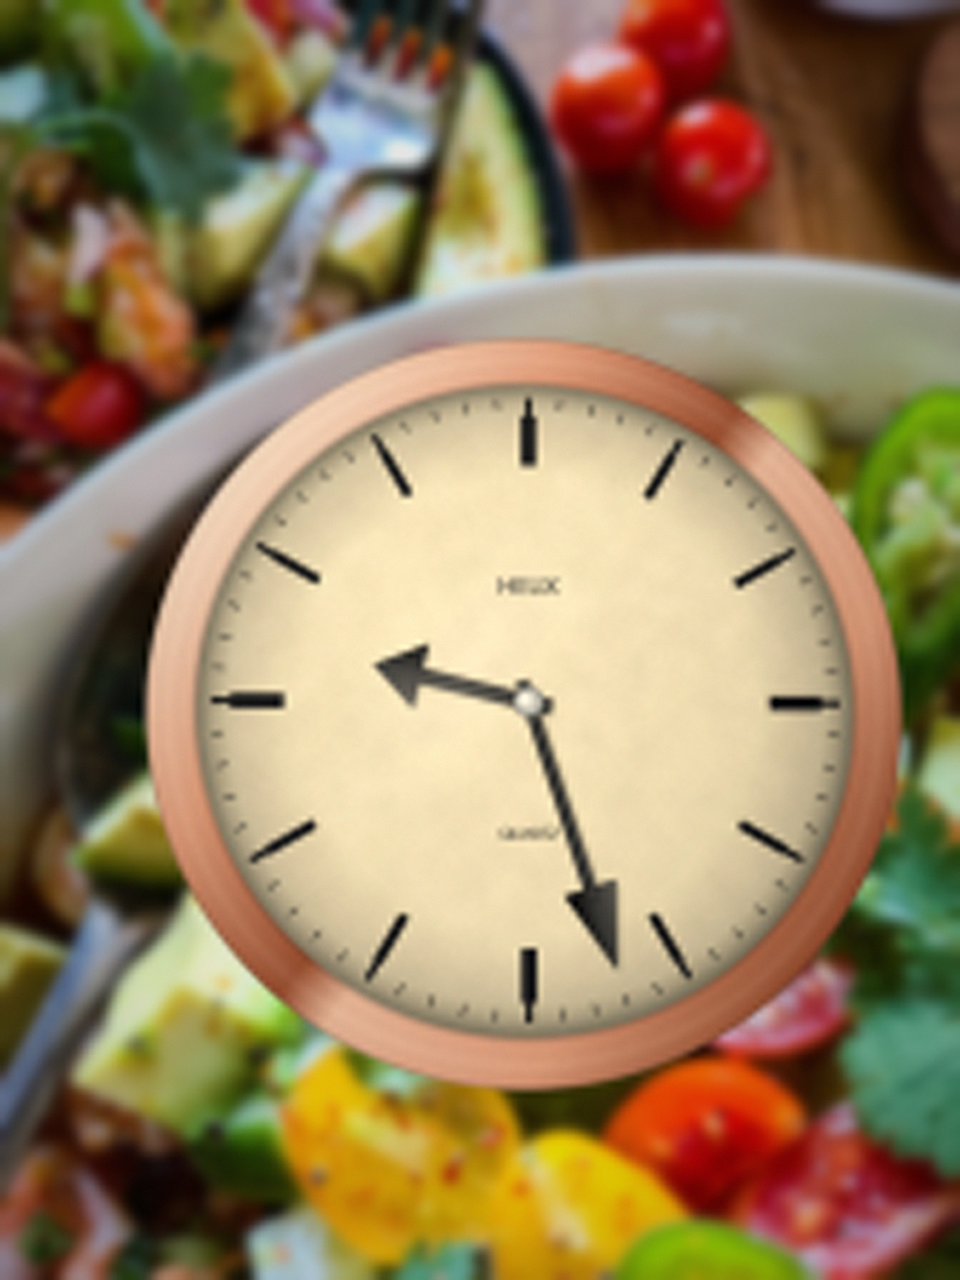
9:27
